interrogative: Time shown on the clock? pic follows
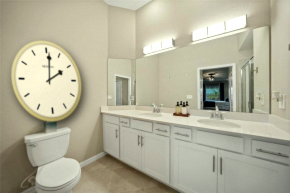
2:01
